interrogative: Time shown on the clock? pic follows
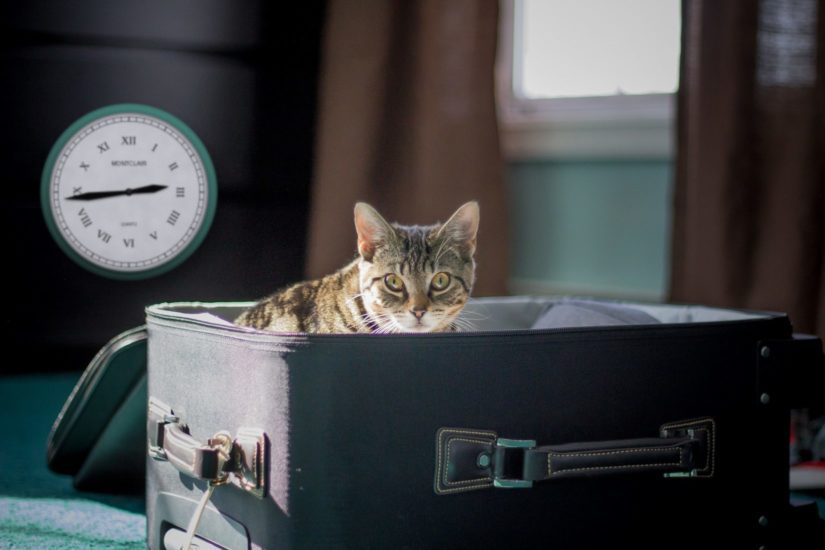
2:44
